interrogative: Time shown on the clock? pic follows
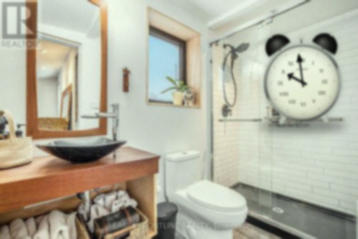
9:59
